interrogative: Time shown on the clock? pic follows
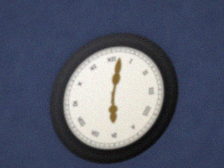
6:02
